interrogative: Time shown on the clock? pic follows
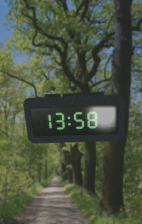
13:58
